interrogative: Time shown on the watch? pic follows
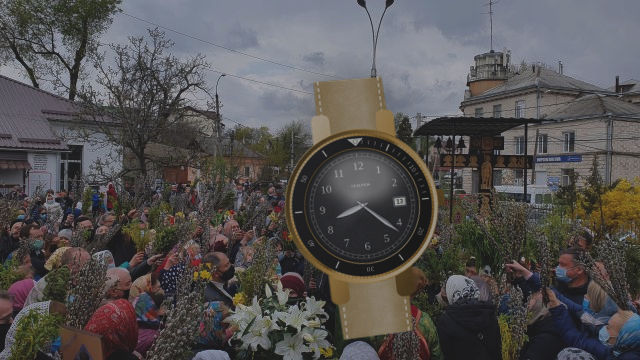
8:22
